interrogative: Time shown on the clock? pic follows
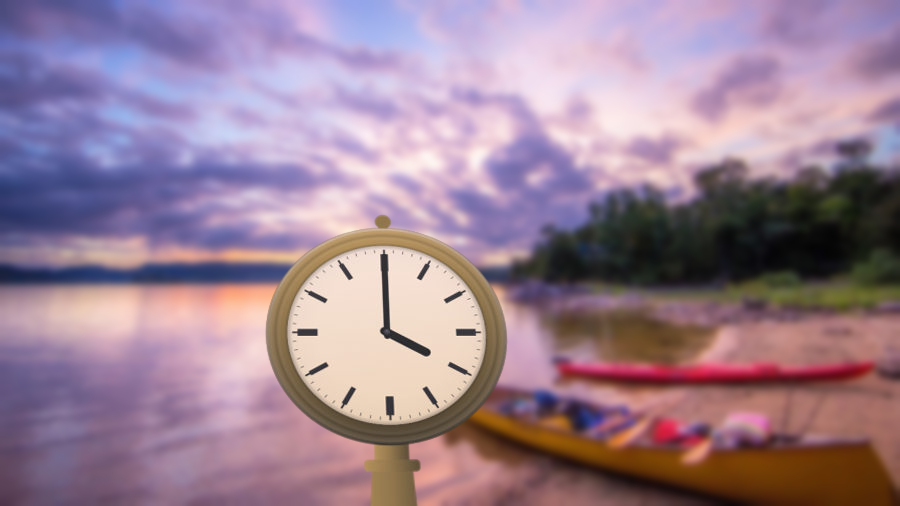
4:00
